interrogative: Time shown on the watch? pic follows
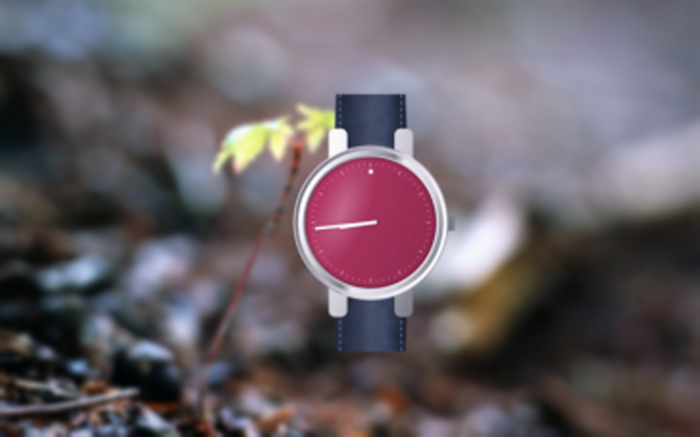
8:44
